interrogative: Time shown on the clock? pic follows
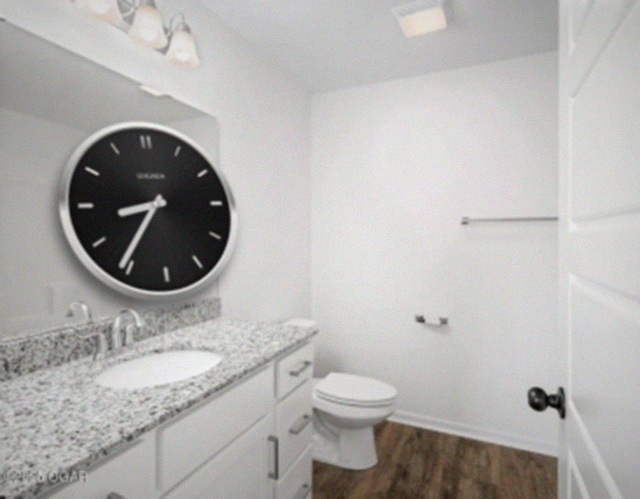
8:36
